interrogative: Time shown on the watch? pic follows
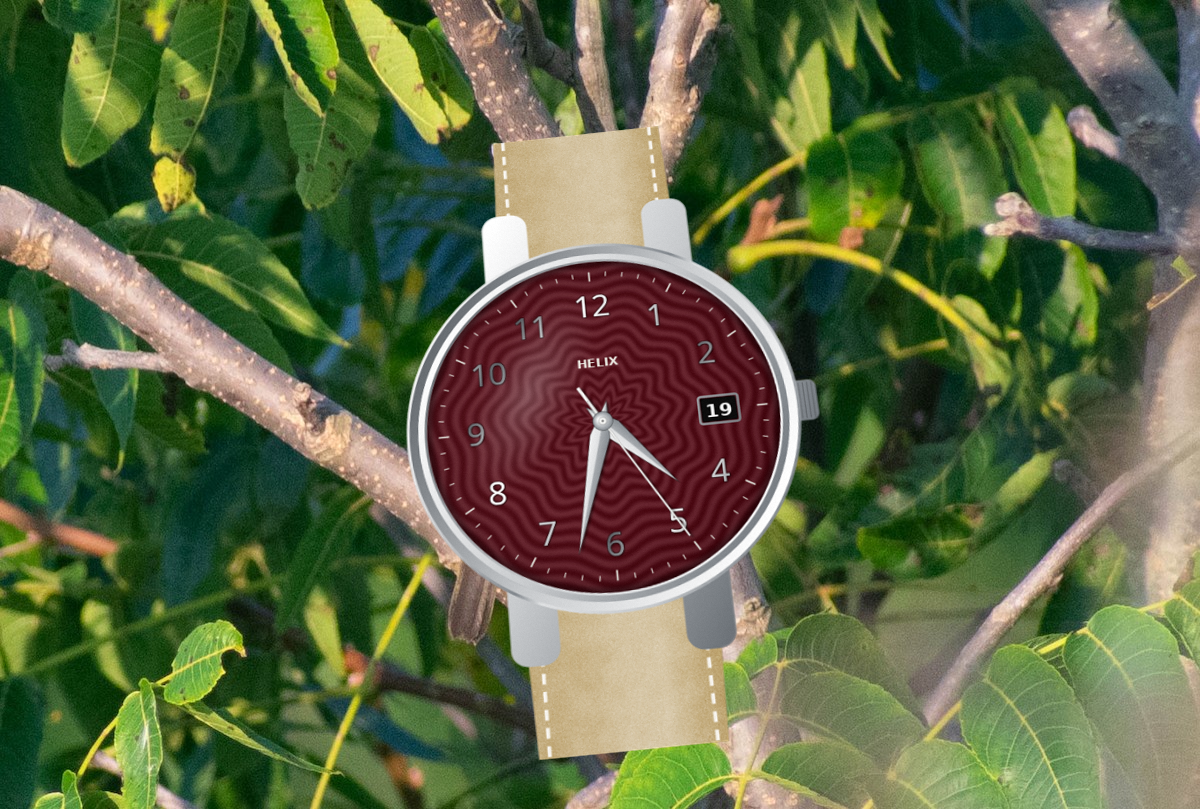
4:32:25
